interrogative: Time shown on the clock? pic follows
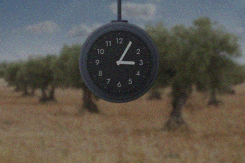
3:05
